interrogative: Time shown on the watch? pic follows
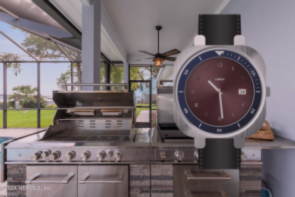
10:29
